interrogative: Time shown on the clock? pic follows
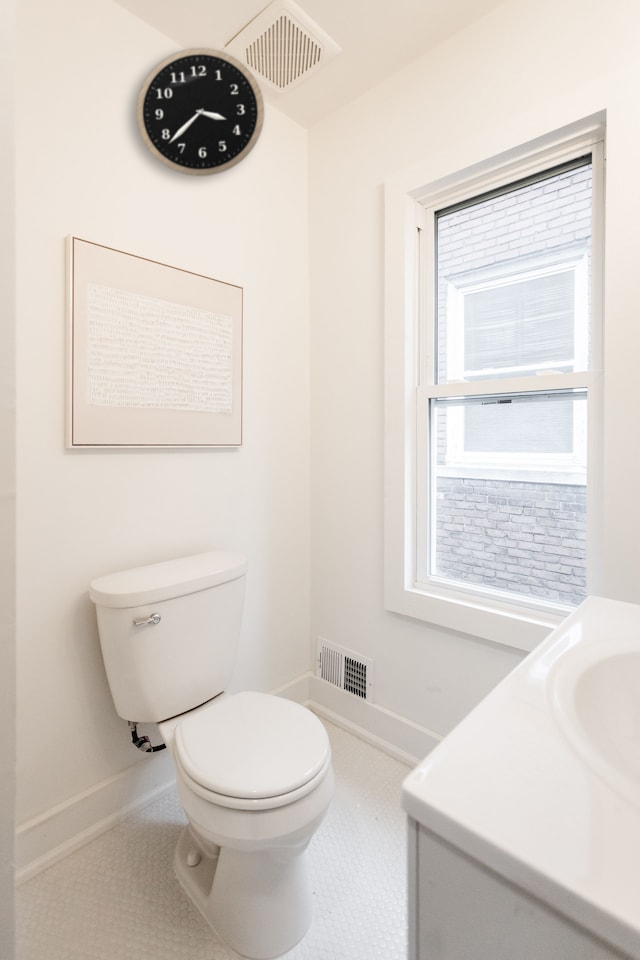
3:38
